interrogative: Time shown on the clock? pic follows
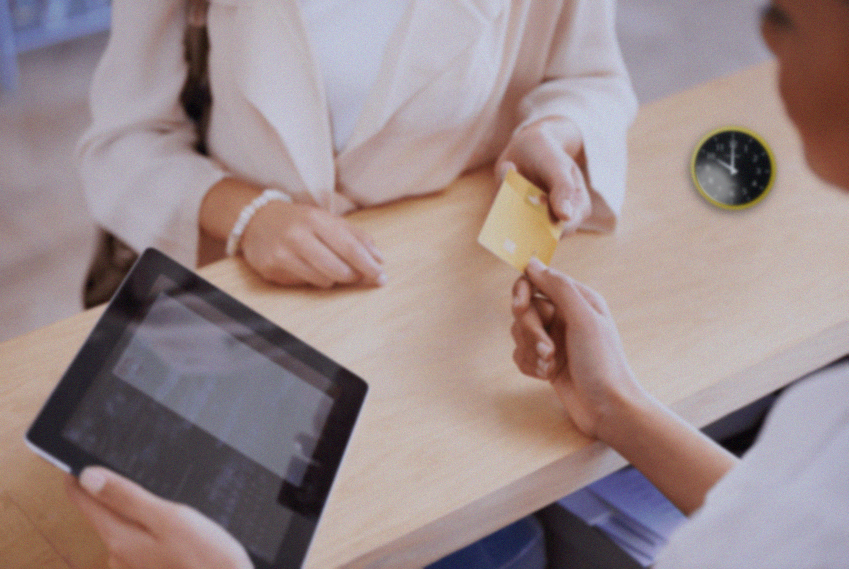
10:00
